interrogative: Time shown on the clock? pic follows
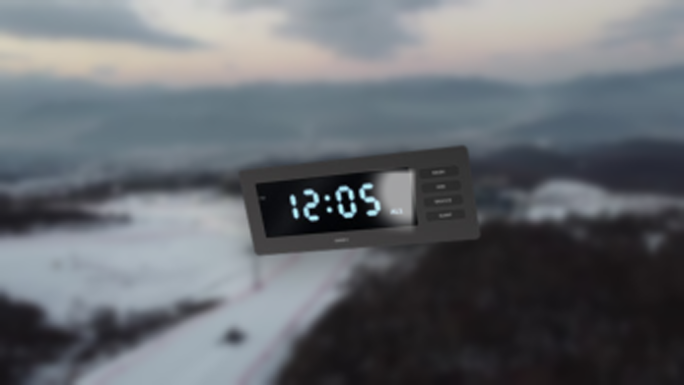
12:05
